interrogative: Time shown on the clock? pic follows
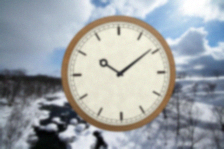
10:09
